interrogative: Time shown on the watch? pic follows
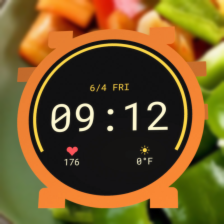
9:12
